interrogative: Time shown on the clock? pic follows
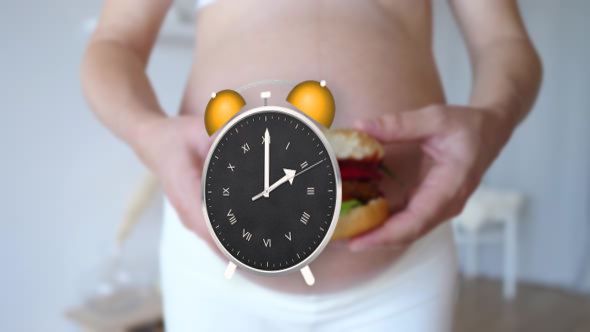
2:00:11
